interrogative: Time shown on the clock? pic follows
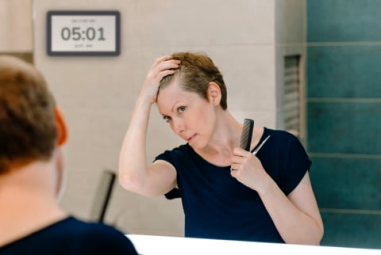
5:01
